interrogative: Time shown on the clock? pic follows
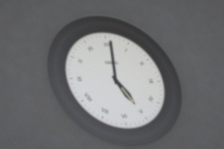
5:01
